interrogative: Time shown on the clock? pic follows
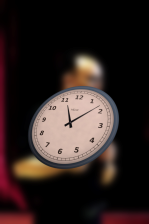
11:08
